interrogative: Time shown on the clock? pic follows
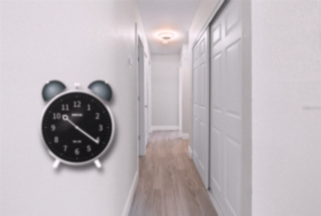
10:21
